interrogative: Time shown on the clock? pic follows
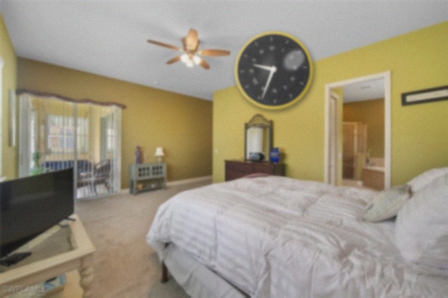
9:34
